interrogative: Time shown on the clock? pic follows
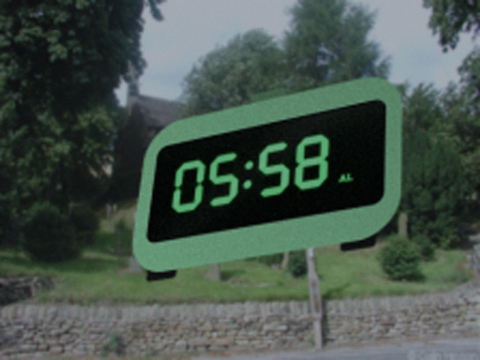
5:58
